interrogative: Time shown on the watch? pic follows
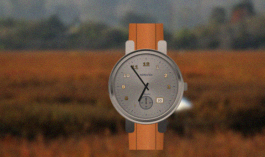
6:54
